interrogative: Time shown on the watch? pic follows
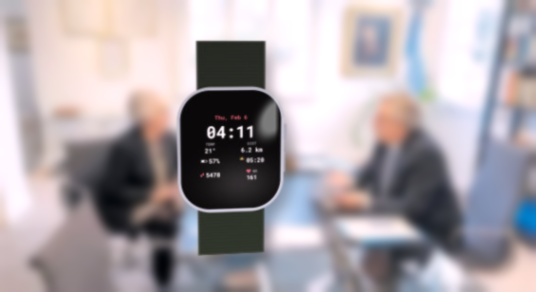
4:11
